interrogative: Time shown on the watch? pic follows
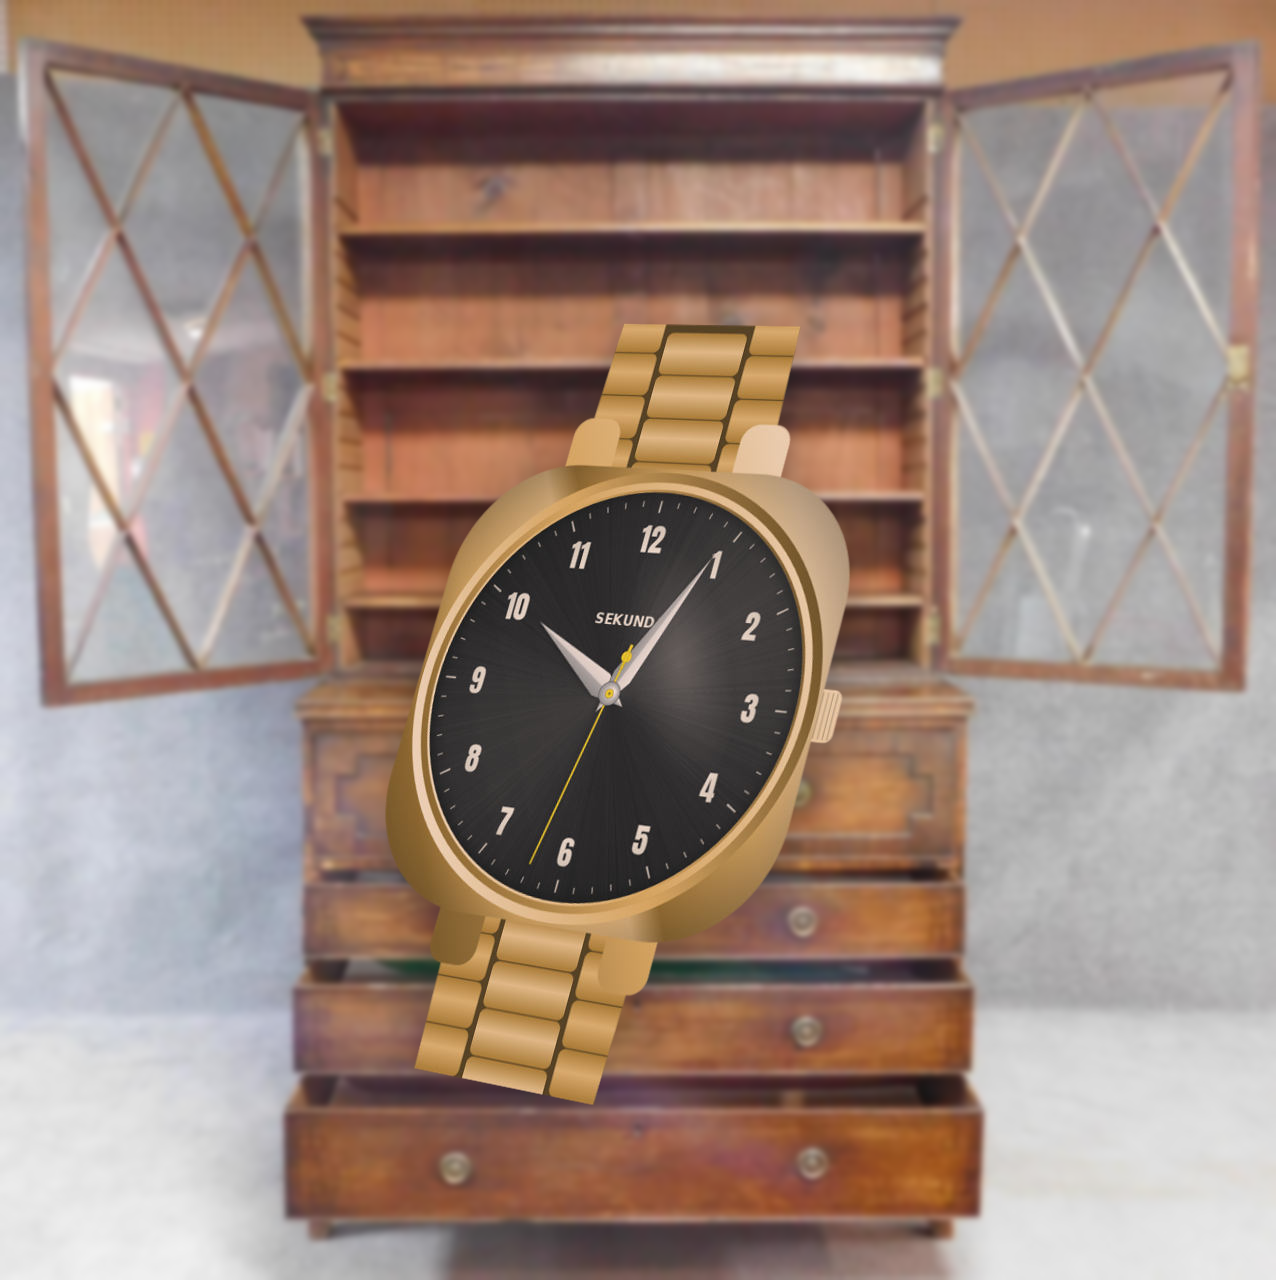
10:04:32
